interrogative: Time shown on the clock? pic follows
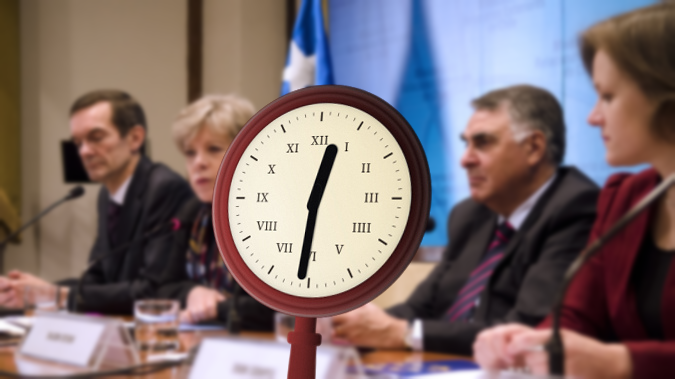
12:31
